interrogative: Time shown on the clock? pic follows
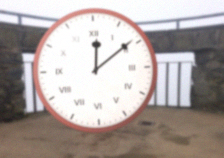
12:09
